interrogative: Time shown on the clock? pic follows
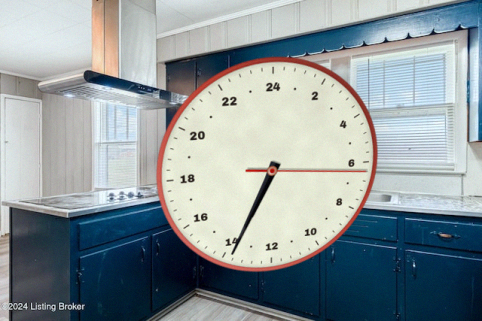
13:34:16
